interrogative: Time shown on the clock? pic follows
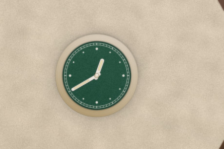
12:40
